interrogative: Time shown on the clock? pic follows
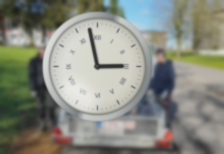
2:58
